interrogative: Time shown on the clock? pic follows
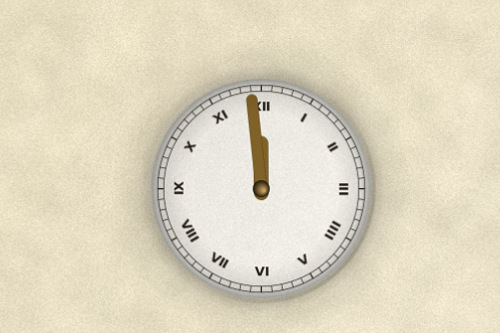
11:59
